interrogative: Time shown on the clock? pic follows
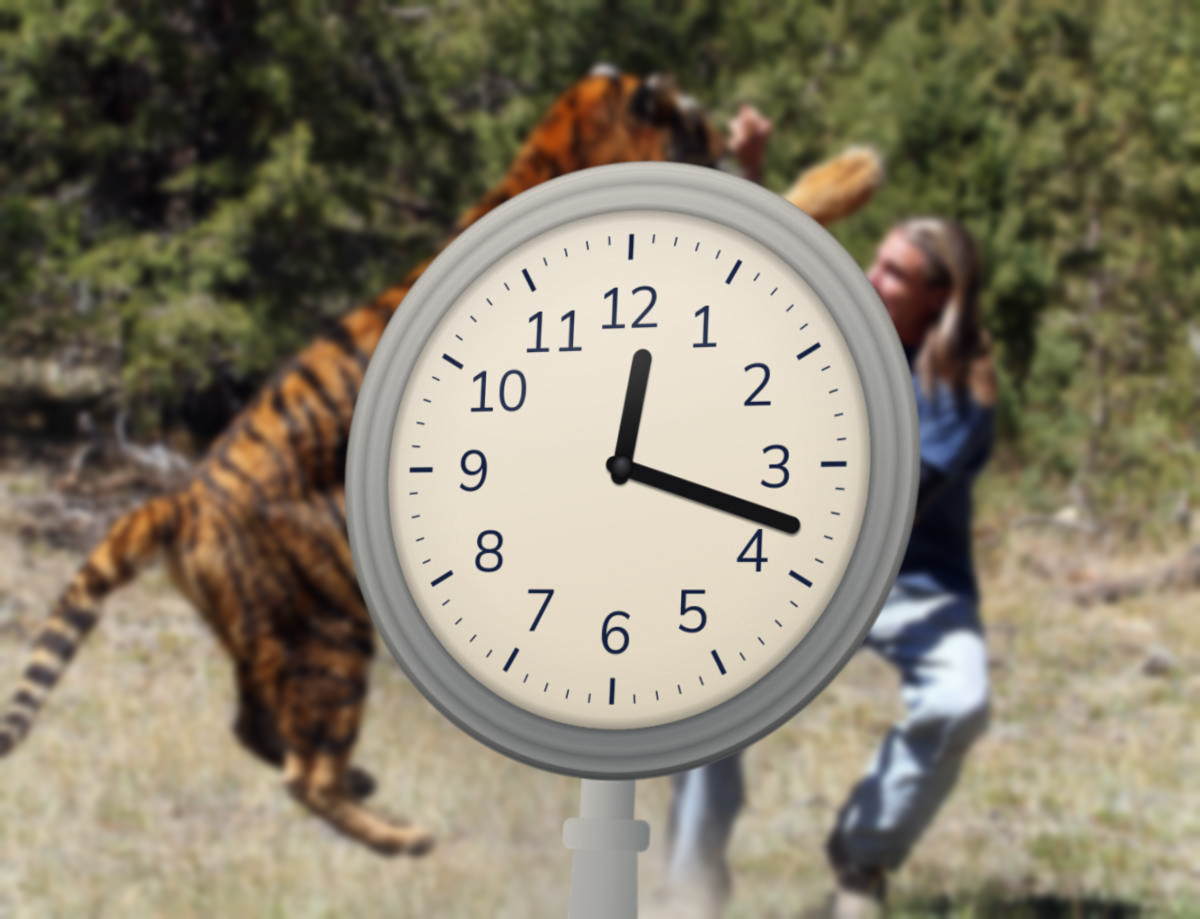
12:18
